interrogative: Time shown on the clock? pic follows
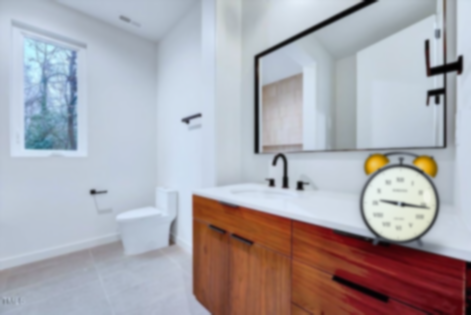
9:16
